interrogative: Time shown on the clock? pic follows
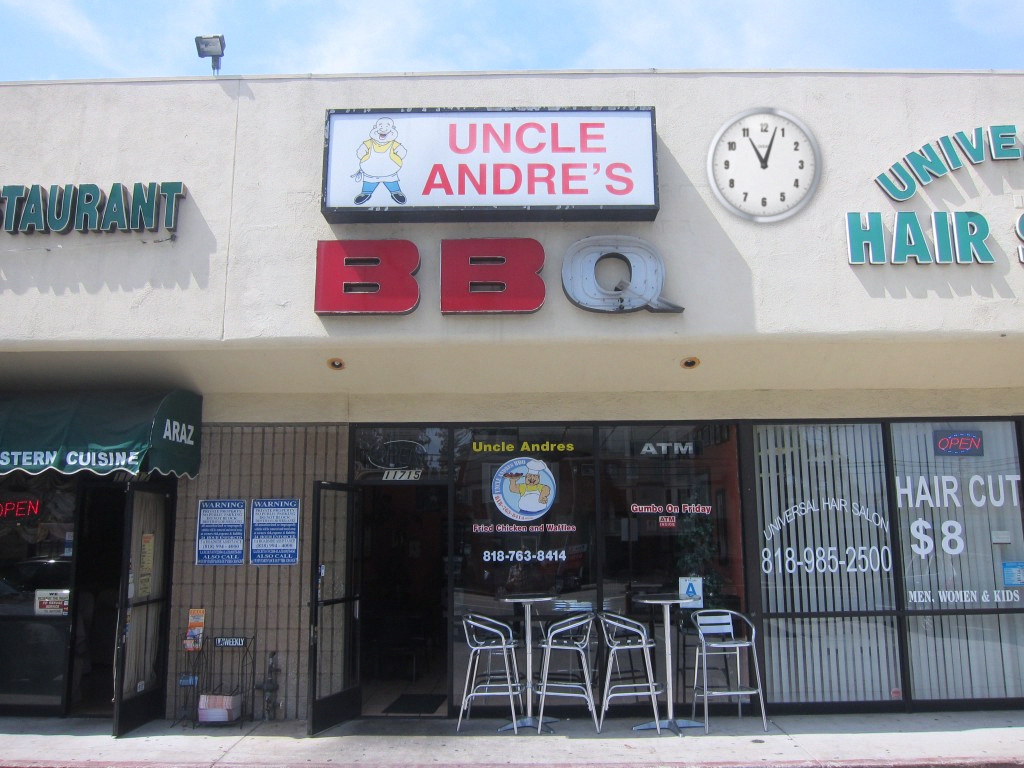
11:03
